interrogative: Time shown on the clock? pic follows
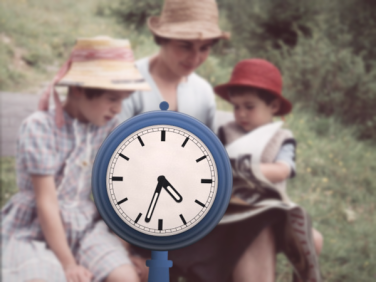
4:33
